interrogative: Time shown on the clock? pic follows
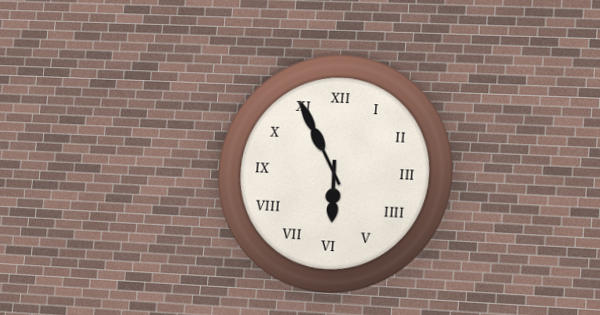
5:55
